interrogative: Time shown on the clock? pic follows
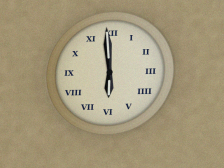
5:59
